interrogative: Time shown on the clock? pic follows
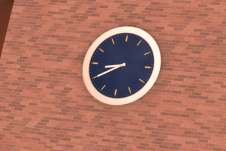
8:40
